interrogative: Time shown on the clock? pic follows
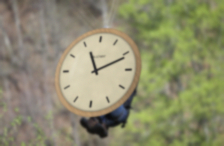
11:11
